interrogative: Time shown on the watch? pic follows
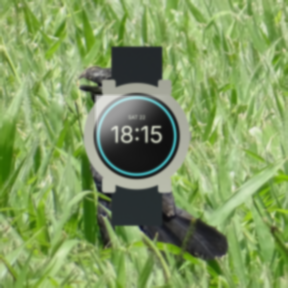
18:15
